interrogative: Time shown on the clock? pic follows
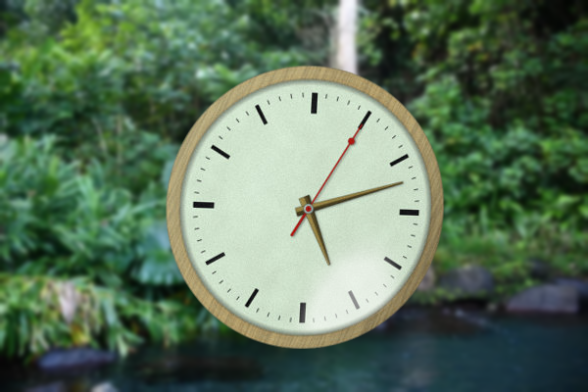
5:12:05
